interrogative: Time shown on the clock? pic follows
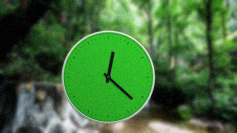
12:22
